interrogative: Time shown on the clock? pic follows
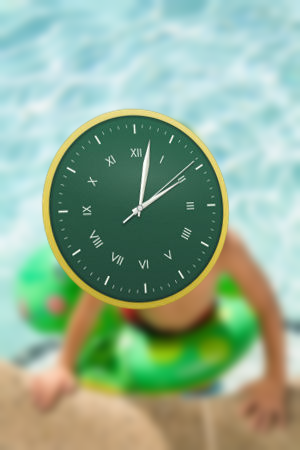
2:02:09
